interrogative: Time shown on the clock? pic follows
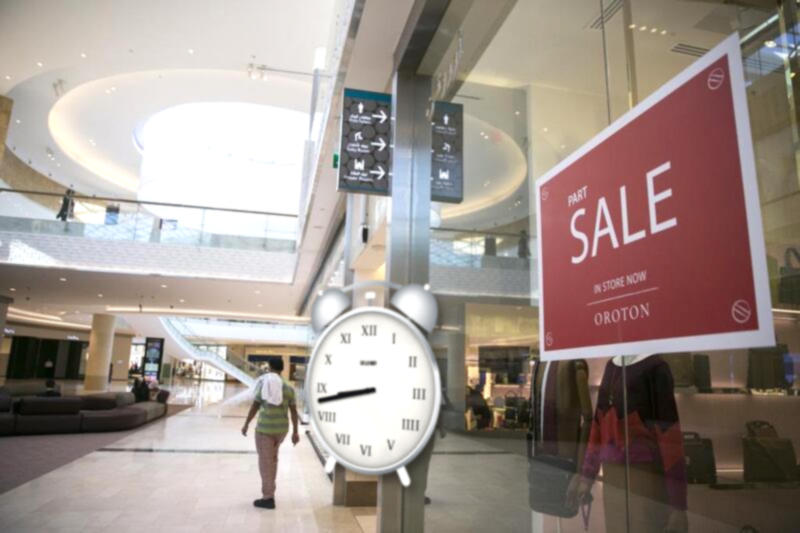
8:43
